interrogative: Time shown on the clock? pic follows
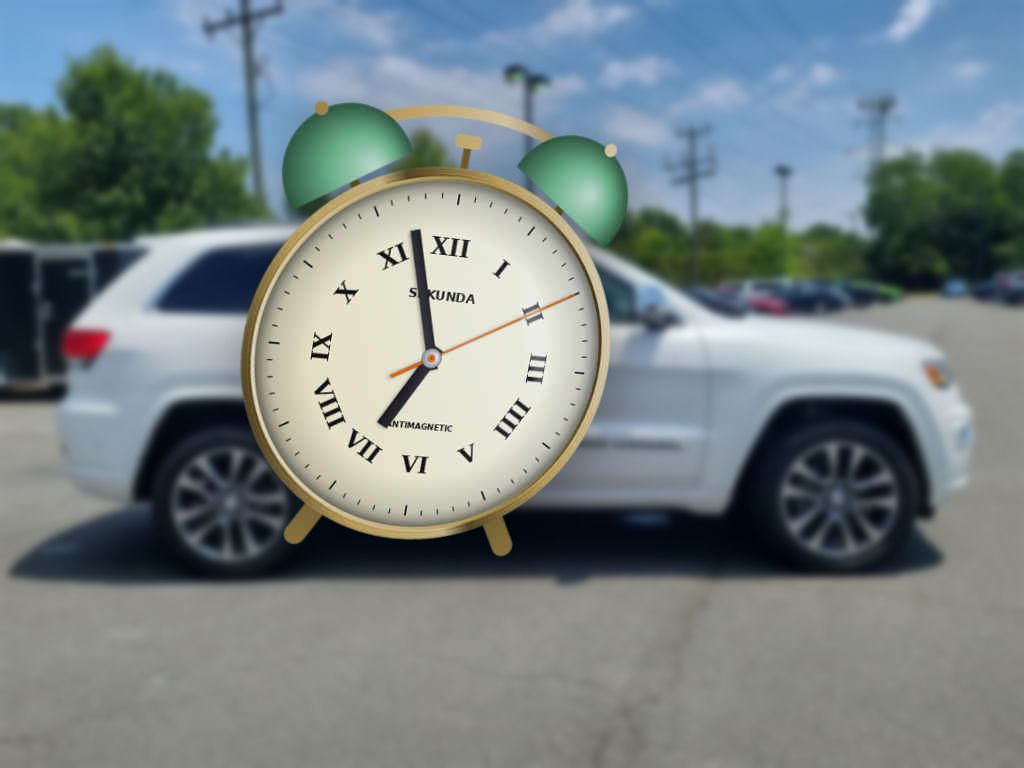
6:57:10
